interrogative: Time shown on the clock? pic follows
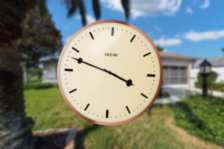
3:48
